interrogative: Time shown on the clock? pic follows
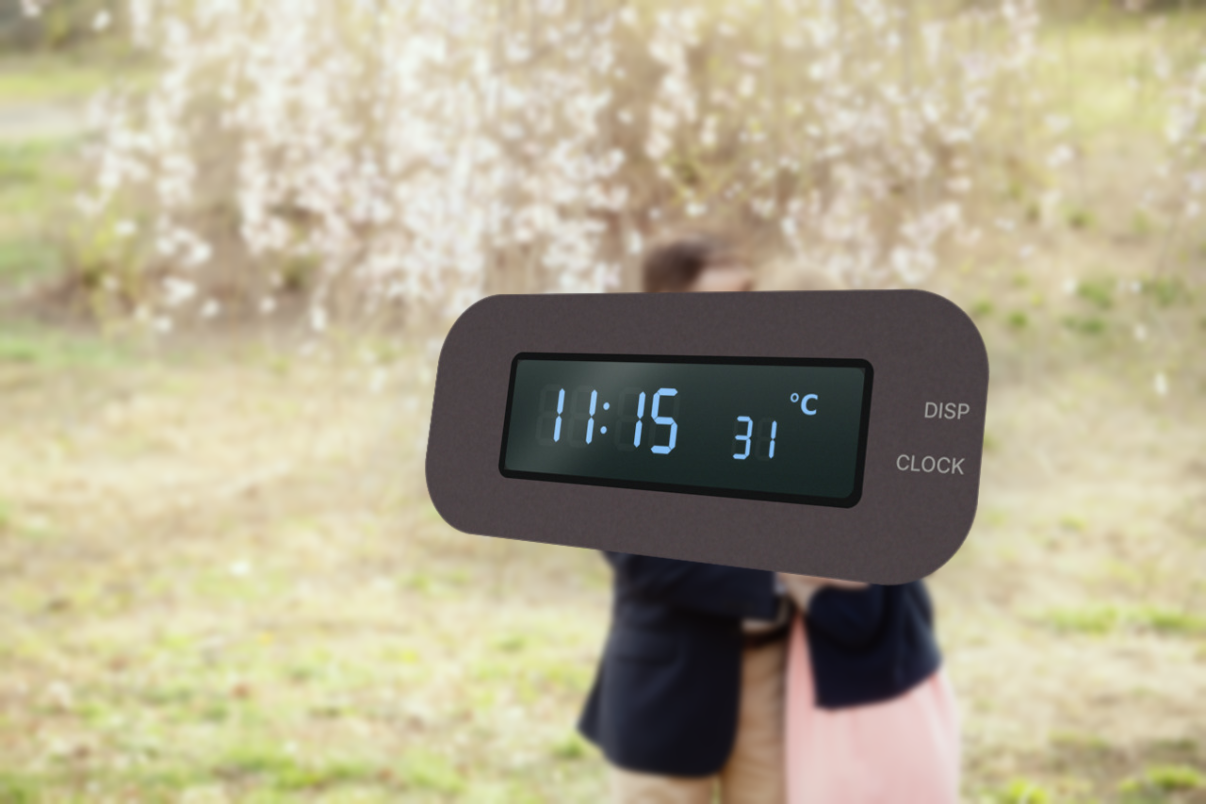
11:15
